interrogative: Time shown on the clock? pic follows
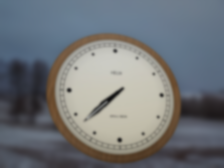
7:38
